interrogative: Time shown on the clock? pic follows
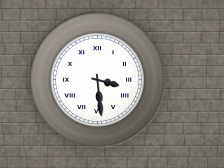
3:29
